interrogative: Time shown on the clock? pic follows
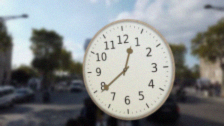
12:39
